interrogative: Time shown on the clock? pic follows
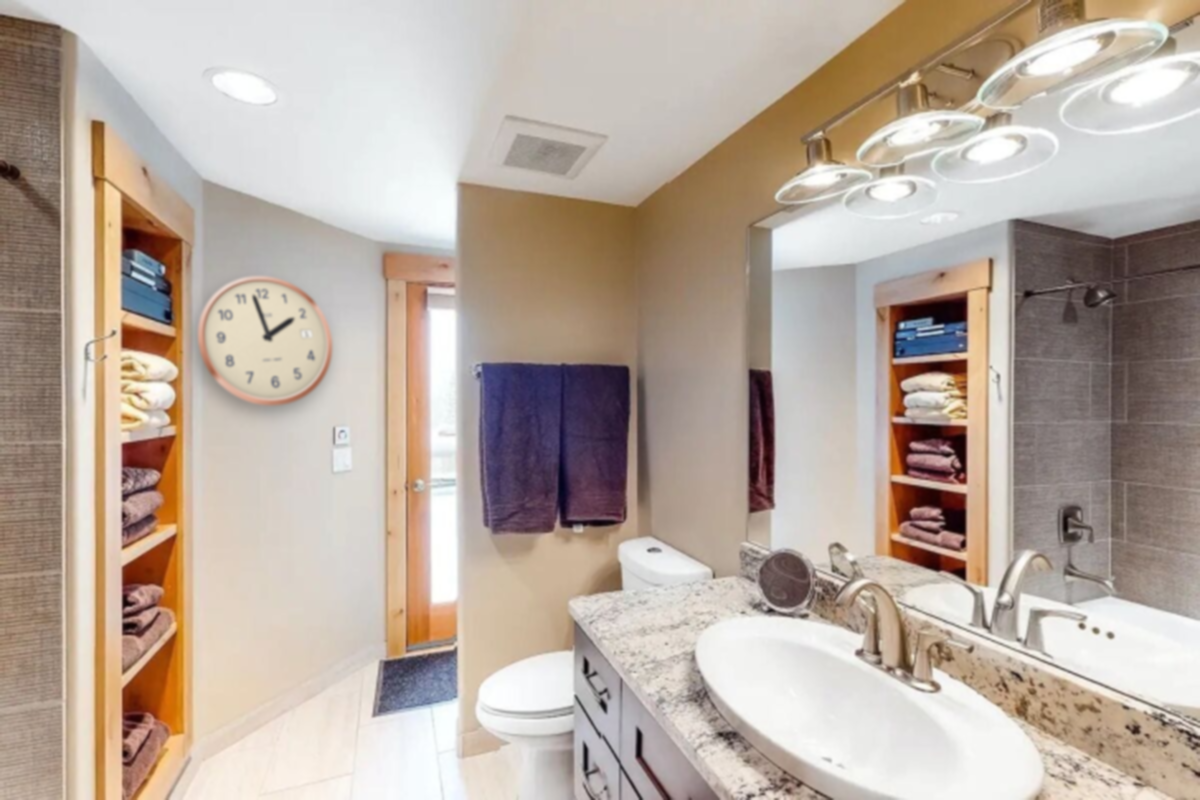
1:58
